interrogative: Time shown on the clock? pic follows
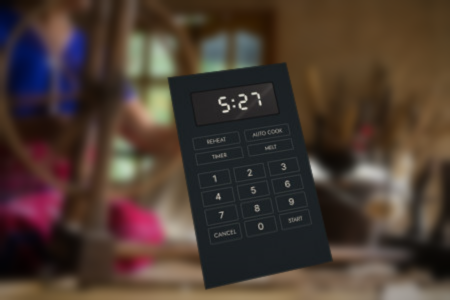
5:27
